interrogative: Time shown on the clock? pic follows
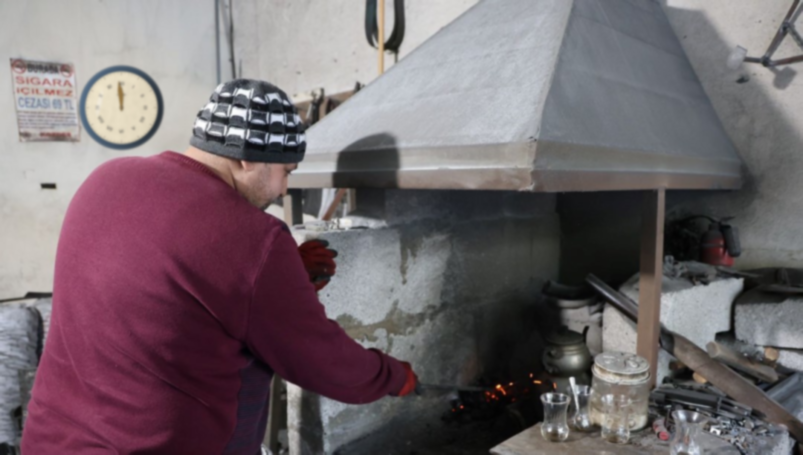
11:59
